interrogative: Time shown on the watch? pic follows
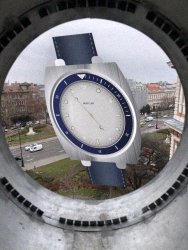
4:54
